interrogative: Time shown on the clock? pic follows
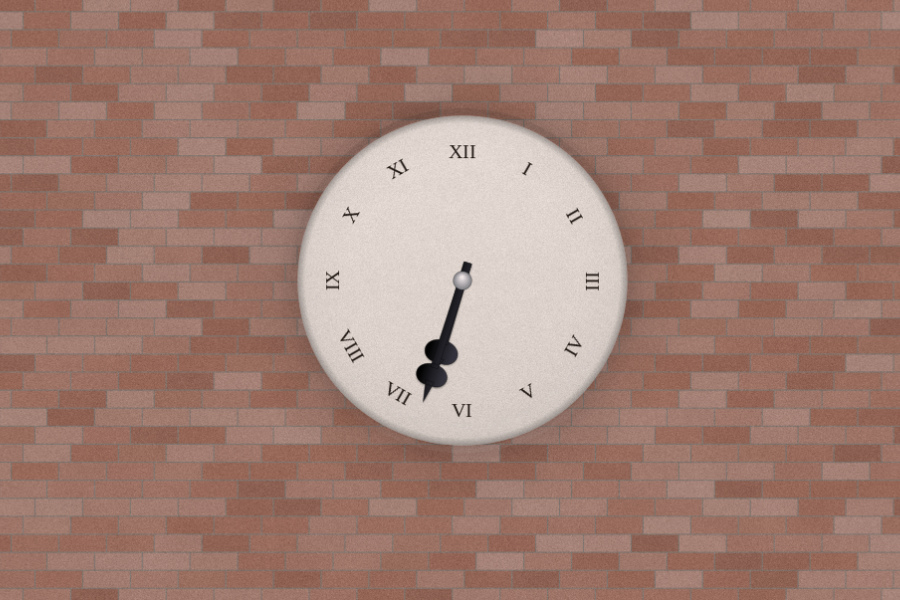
6:33
